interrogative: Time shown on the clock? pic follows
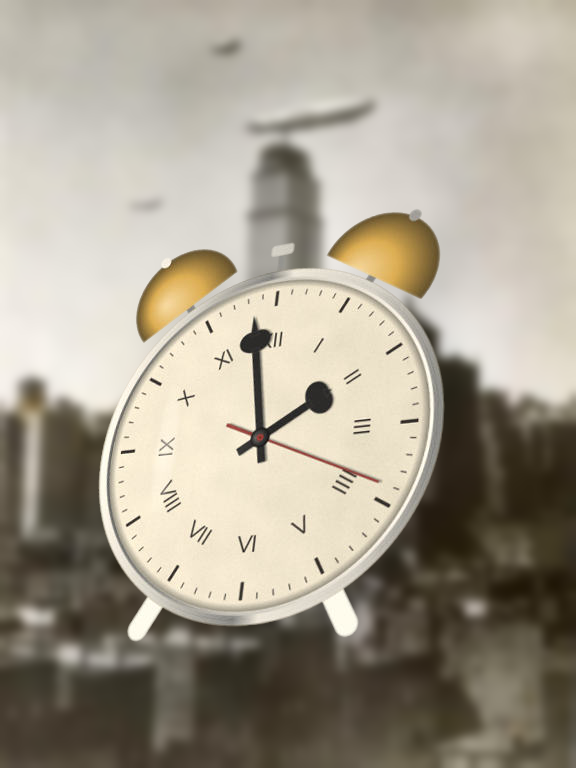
1:58:19
